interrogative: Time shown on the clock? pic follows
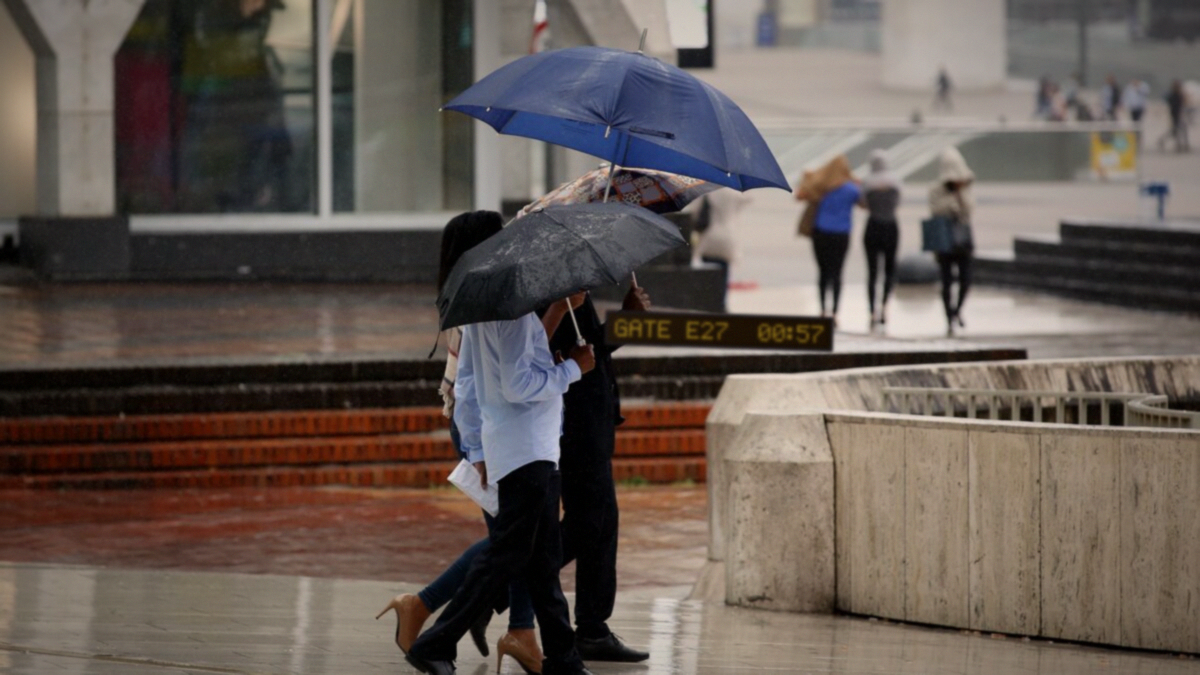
0:57
